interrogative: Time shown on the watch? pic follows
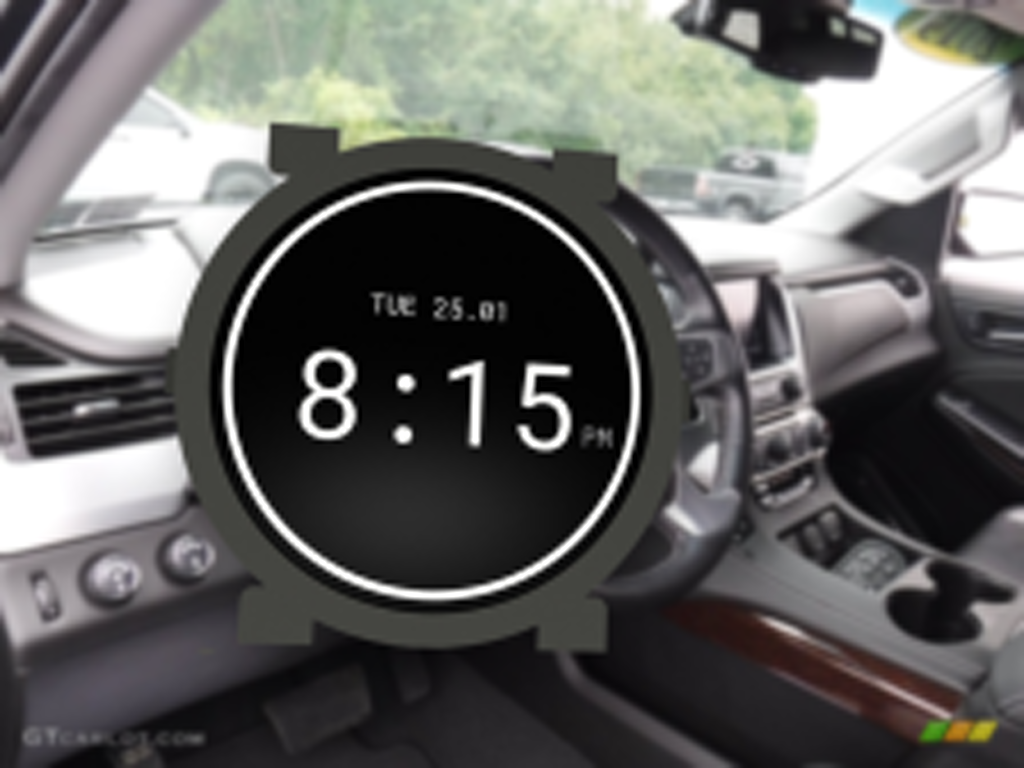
8:15
